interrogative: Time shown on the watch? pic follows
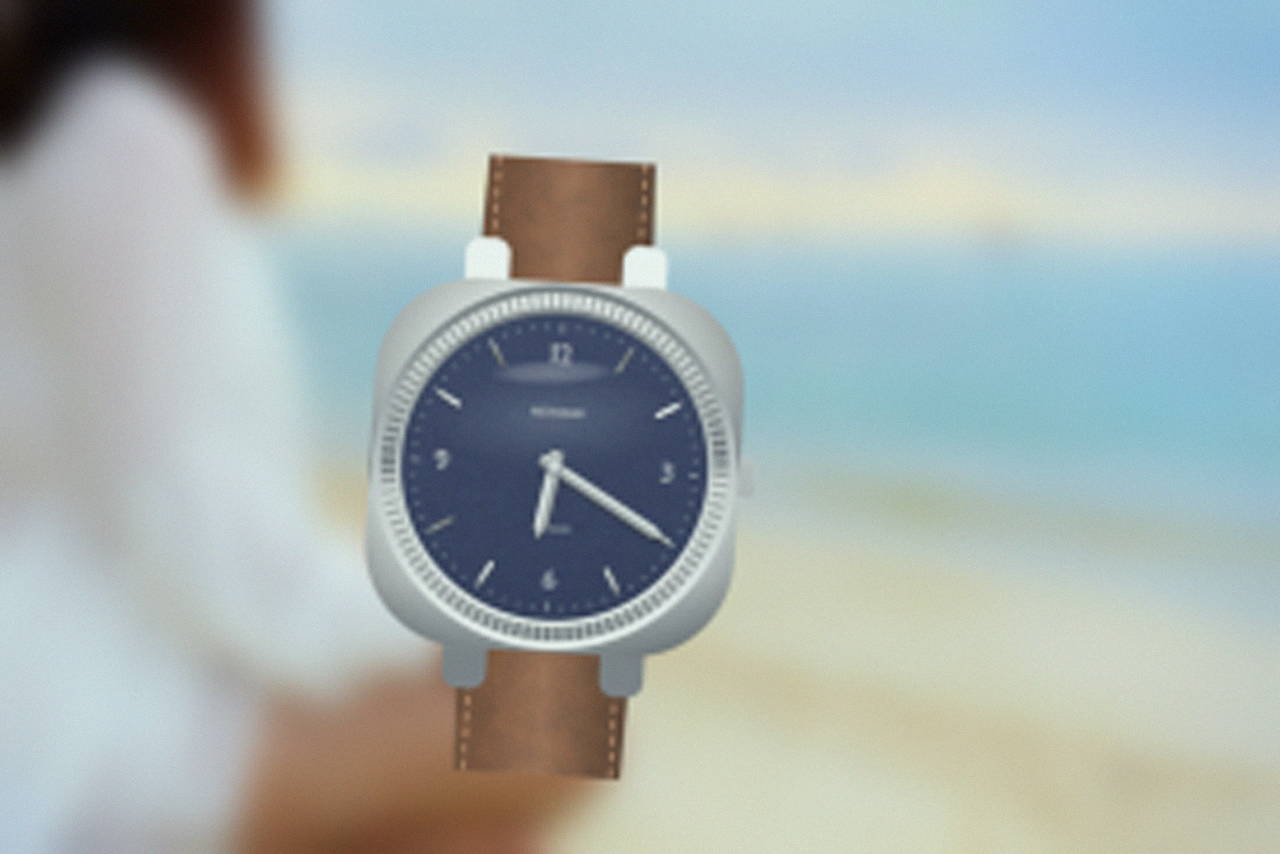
6:20
